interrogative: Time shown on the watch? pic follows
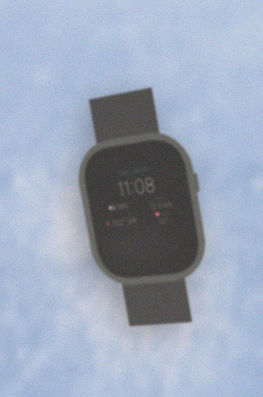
11:08
